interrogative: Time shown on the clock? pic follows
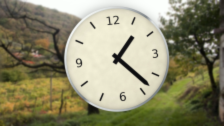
1:23
